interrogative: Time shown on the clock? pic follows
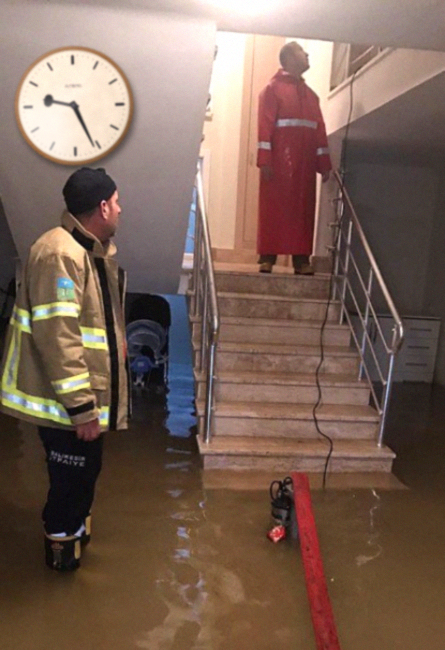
9:26
